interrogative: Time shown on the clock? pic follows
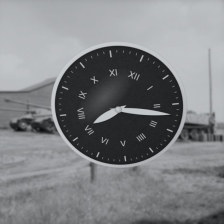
7:12
